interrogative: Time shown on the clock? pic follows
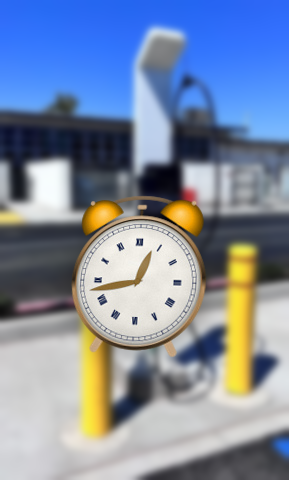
12:43
